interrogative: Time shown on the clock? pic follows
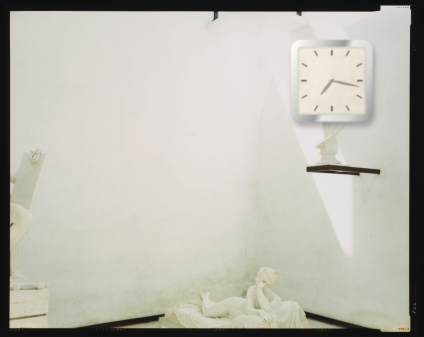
7:17
